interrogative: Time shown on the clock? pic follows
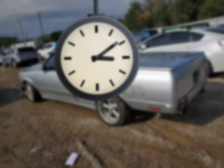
3:09
